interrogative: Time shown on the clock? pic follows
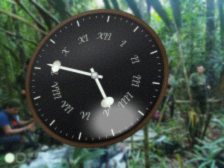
4:46
